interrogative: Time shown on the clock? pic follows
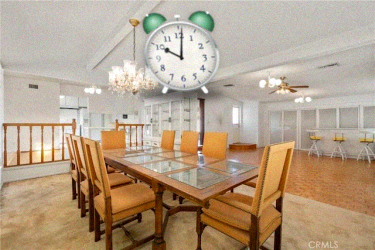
10:01
